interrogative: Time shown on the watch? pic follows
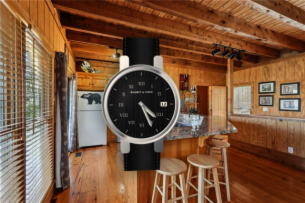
4:26
